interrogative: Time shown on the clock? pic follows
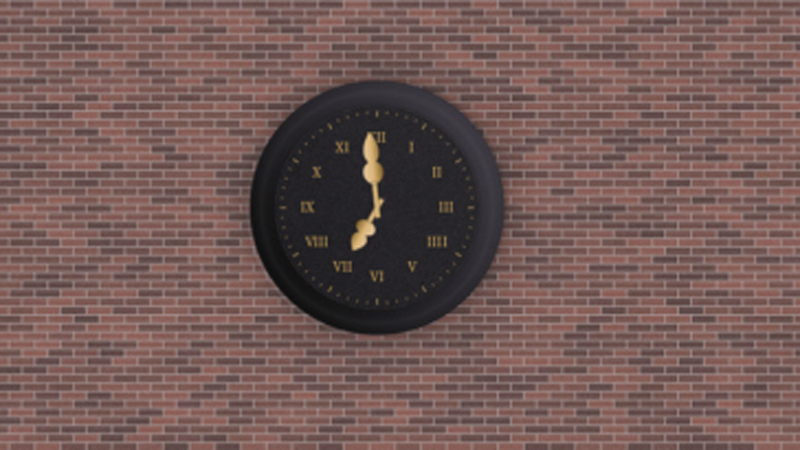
6:59
